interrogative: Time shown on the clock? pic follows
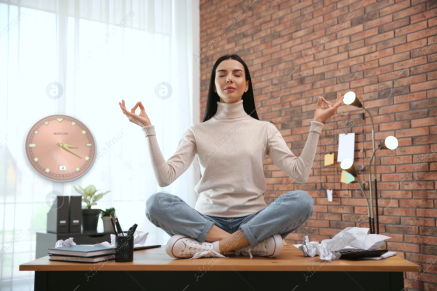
3:21
